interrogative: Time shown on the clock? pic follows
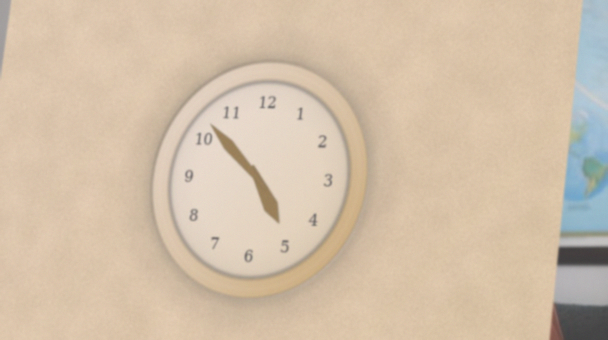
4:52
